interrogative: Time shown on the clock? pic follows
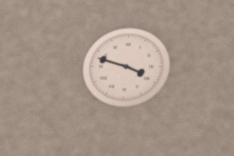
3:48
